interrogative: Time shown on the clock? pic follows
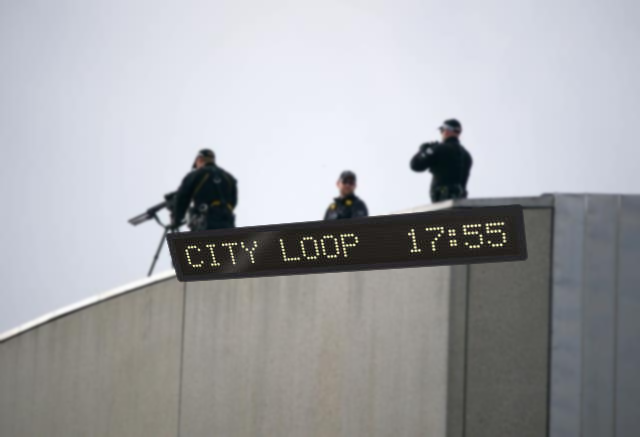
17:55
